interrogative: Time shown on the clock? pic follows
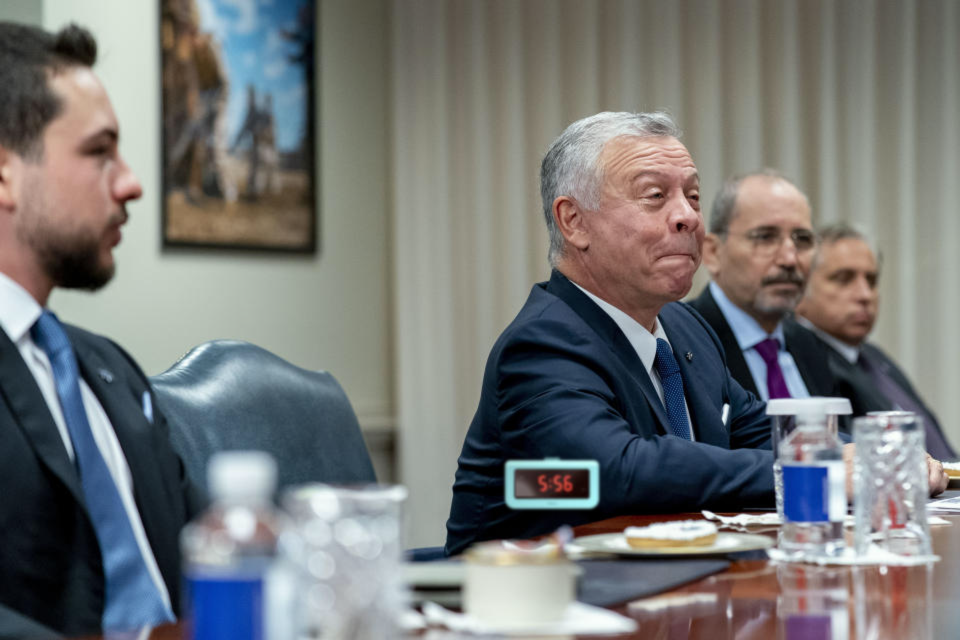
5:56
